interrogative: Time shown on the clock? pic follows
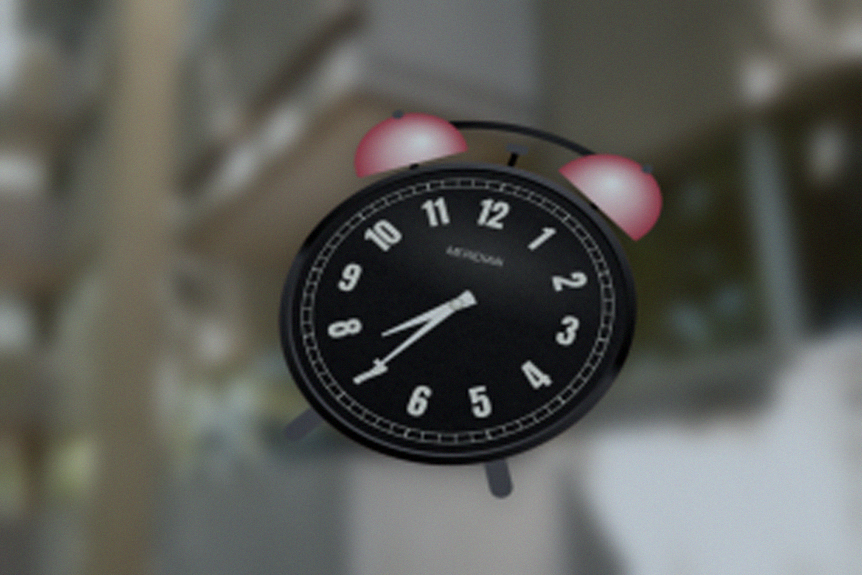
7:35
